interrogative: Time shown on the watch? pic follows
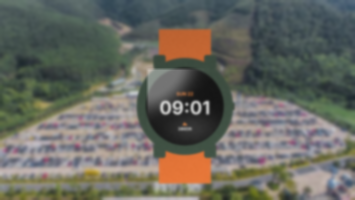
9:01
